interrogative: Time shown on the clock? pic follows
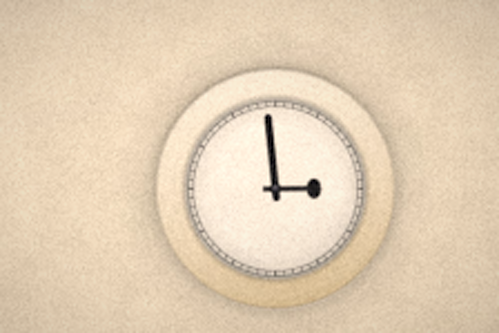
2:59
